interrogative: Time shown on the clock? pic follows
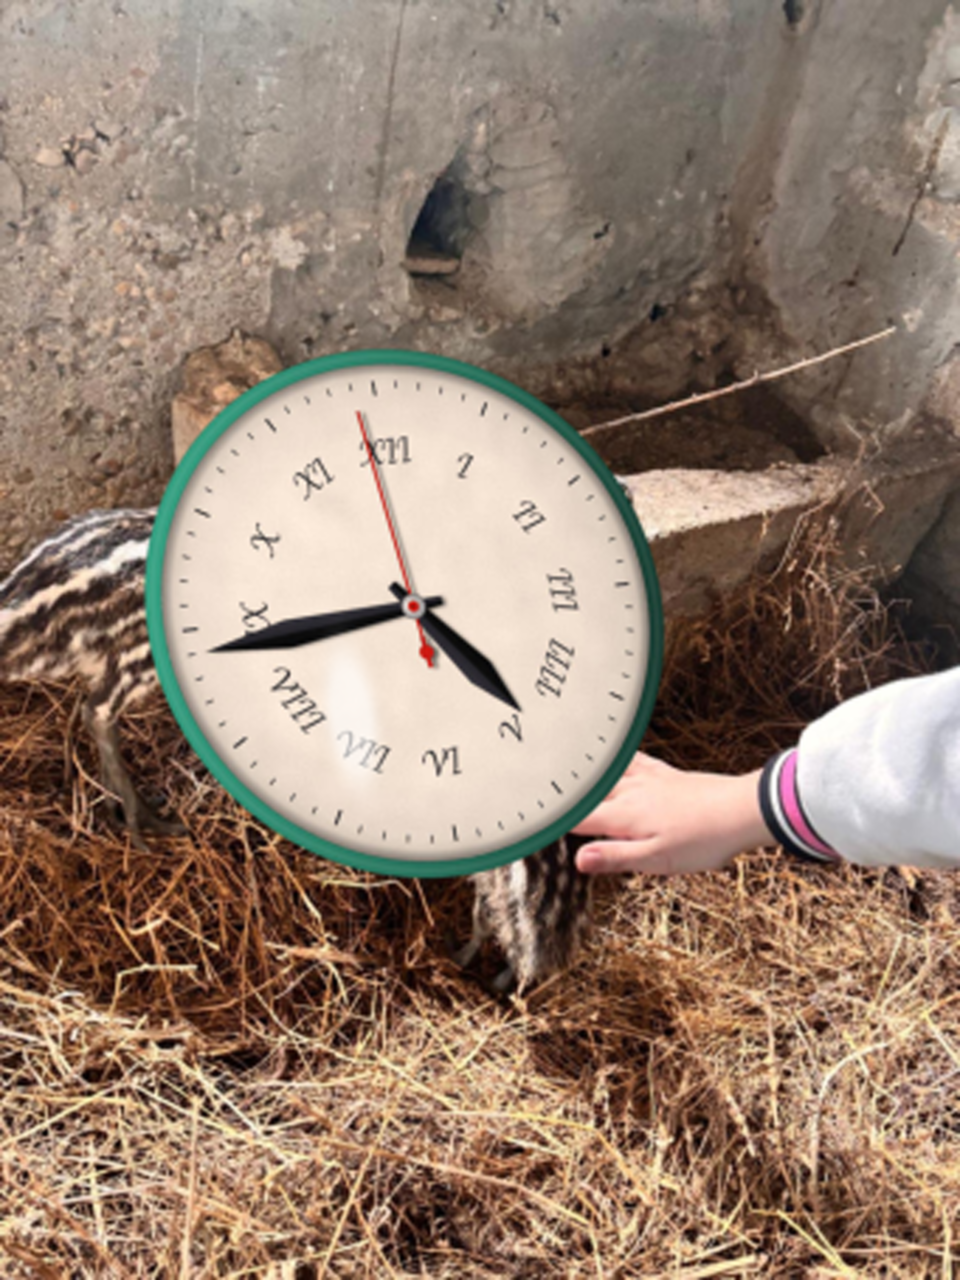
4:43:59
